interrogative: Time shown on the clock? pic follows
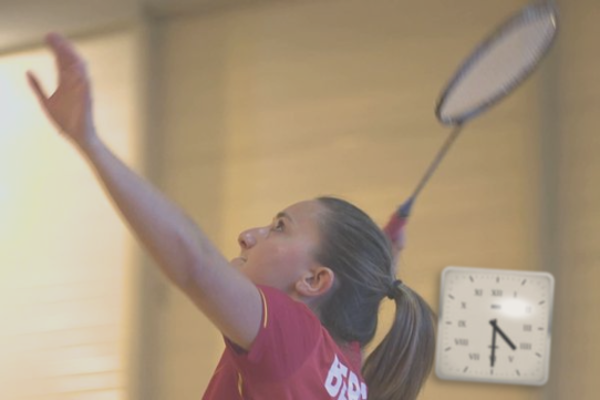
4:30
